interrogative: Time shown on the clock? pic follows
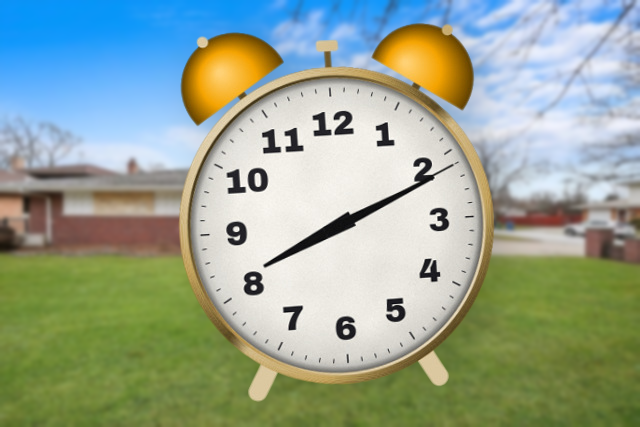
8:11:11
